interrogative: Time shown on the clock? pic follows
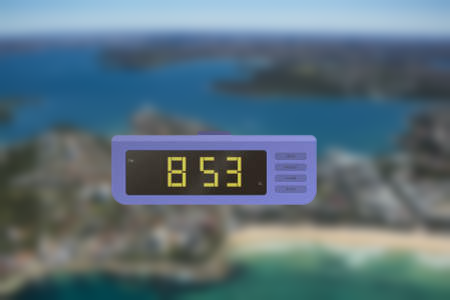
8:53
